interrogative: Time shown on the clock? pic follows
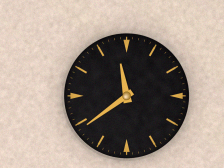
11:39
